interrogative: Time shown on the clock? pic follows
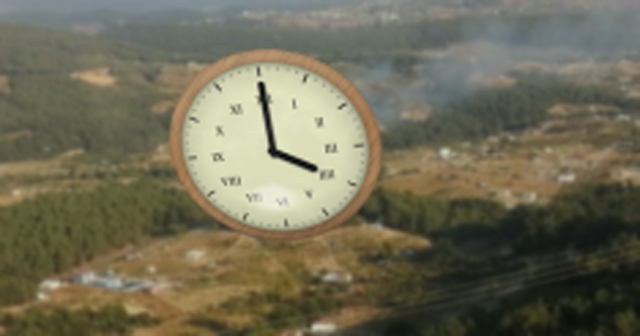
4:00
